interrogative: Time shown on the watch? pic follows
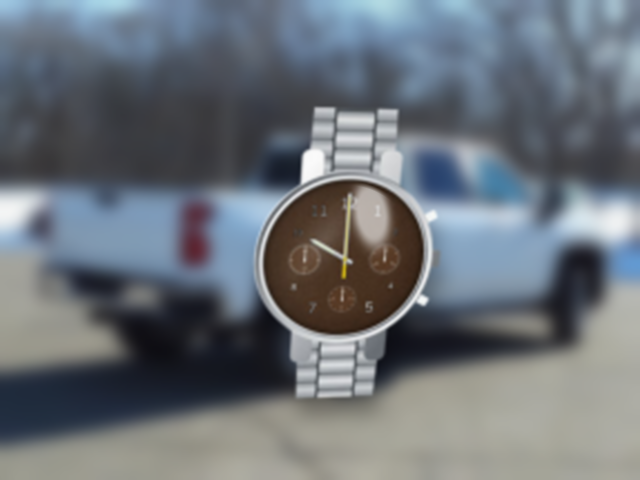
10:00
